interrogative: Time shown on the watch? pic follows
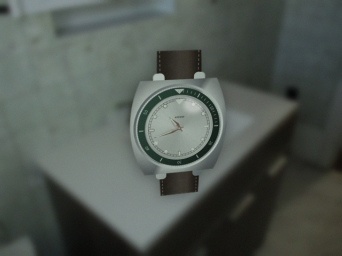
10:42
